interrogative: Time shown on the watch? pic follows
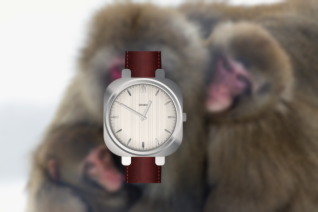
12:50
